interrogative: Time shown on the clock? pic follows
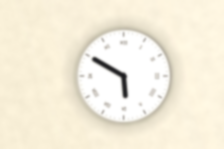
5:50
